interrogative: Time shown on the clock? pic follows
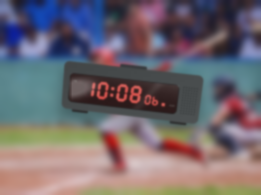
10:08
